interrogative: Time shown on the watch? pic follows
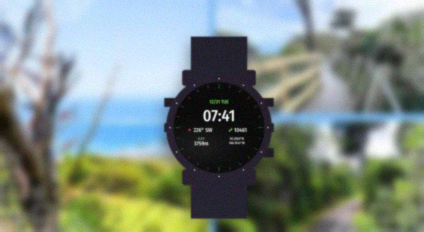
7:41
